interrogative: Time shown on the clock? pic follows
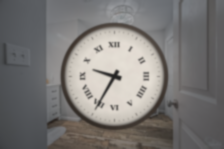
9:35
